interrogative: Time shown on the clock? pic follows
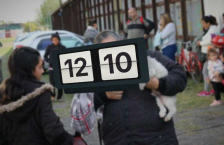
12:10
